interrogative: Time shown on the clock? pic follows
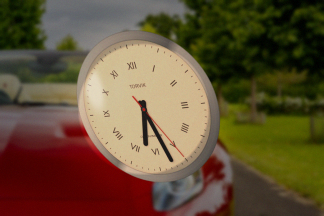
6:27:25
